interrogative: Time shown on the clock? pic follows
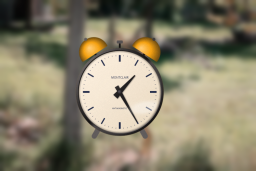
1:25
